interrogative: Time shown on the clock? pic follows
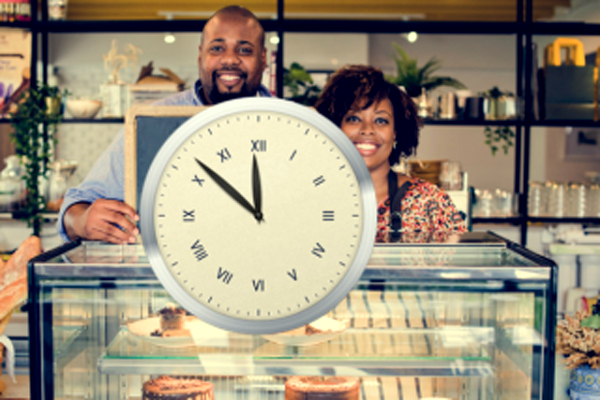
11:52
